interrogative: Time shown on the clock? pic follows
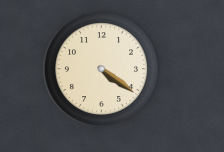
4:21
